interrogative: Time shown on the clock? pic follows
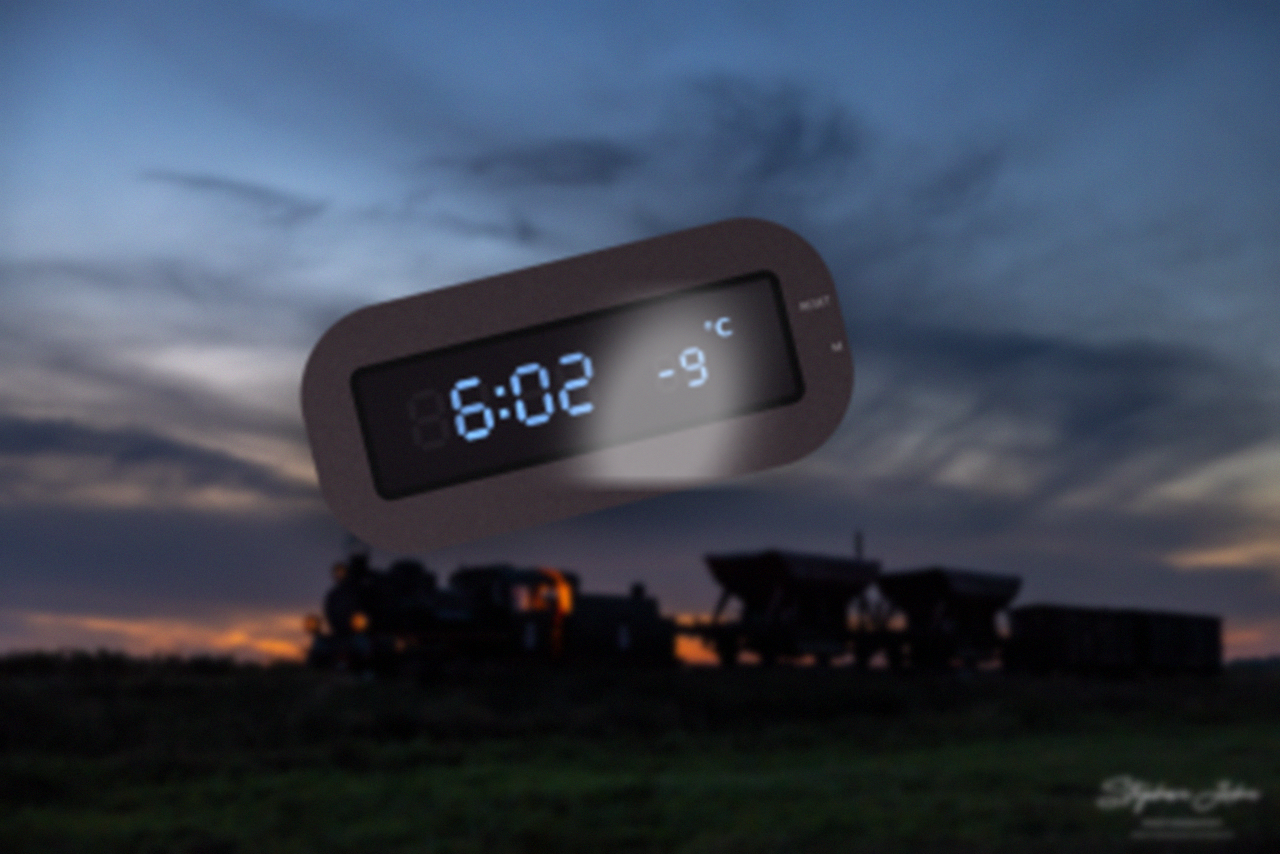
6:02
